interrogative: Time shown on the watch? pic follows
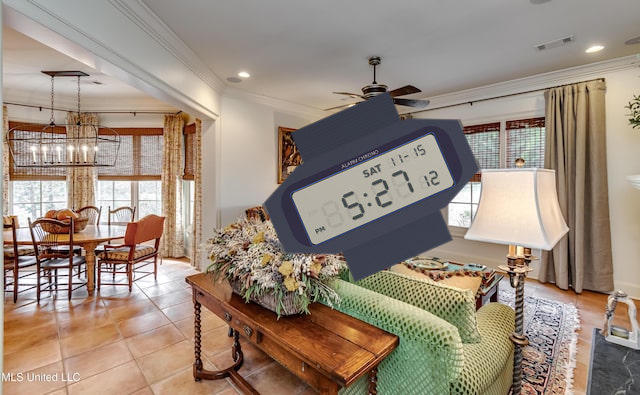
5:27:12
